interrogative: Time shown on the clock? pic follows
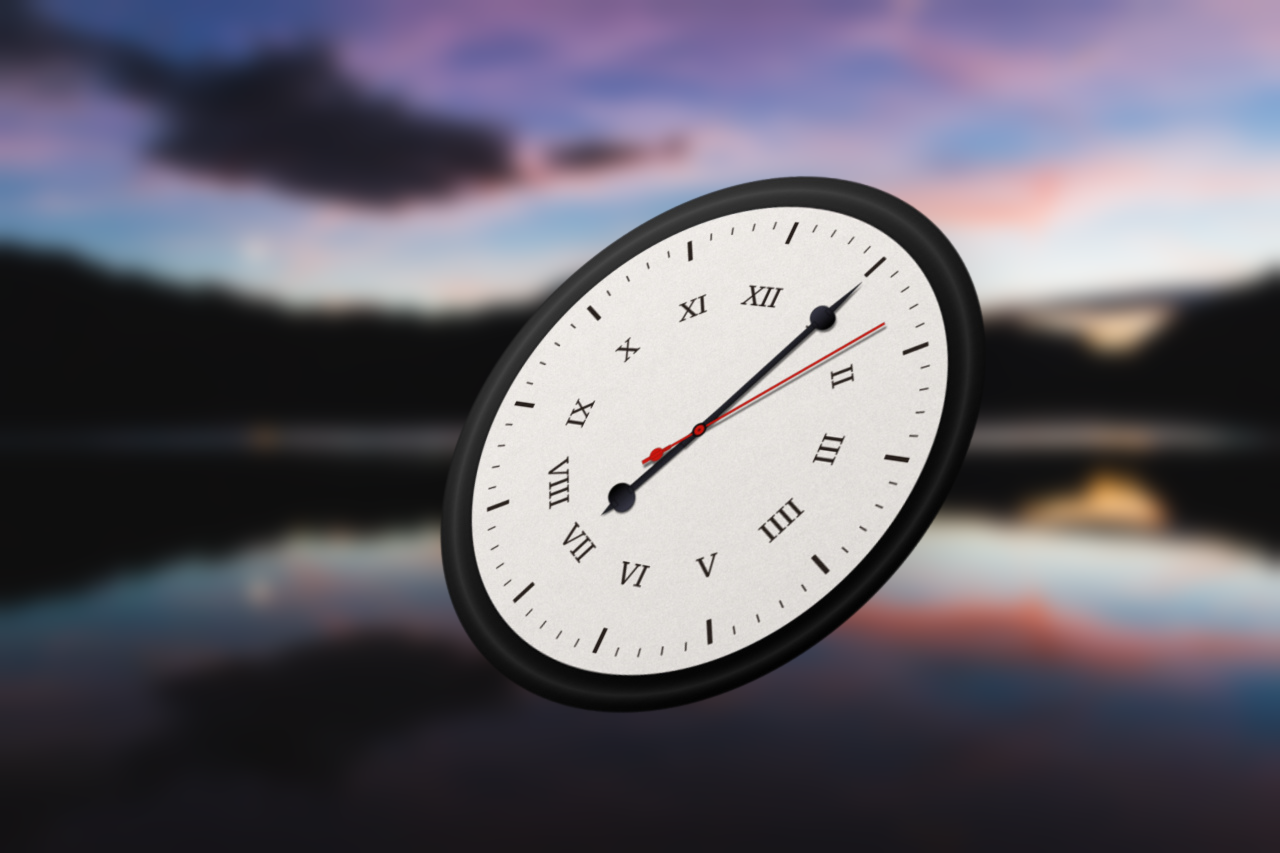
7:05:08
